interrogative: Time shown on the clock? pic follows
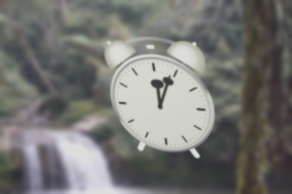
12:04
